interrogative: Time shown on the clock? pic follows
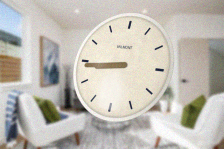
8:44
